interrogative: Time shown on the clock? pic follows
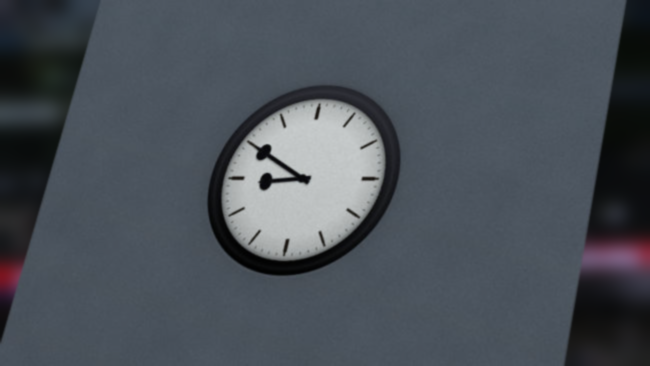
8:50
